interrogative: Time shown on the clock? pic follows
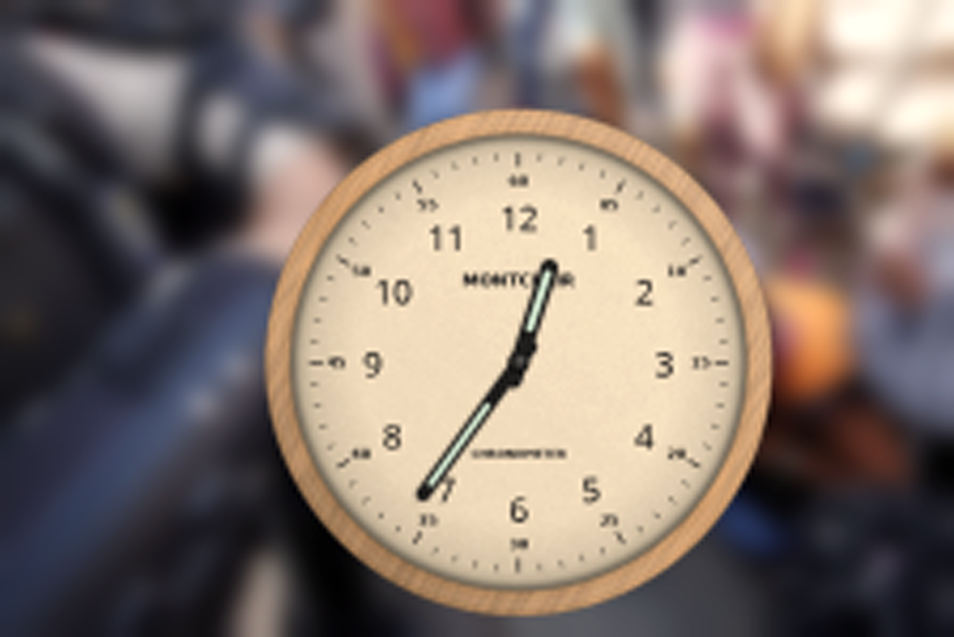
12:36
